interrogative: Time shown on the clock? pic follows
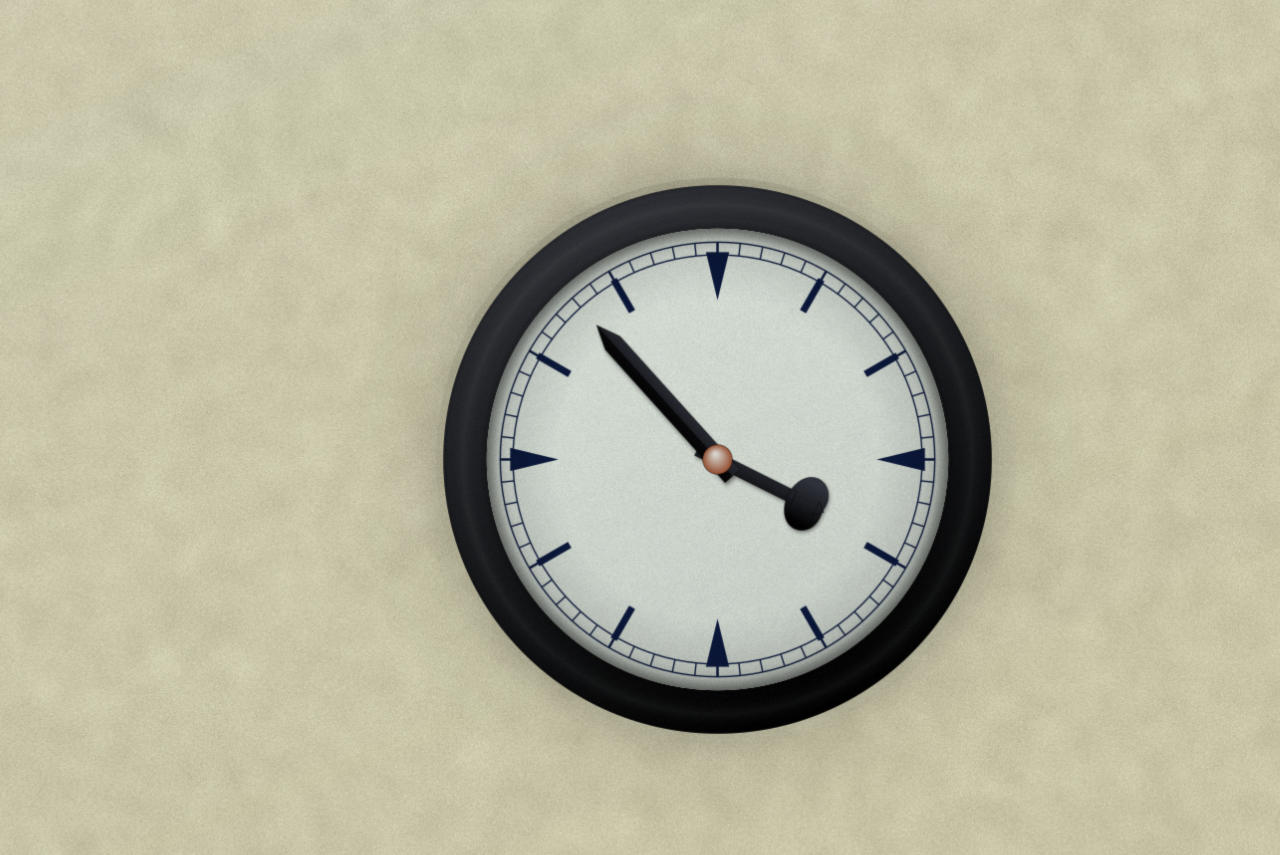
3:53
